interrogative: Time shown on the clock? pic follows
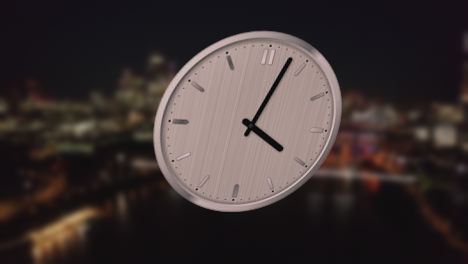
4:03
